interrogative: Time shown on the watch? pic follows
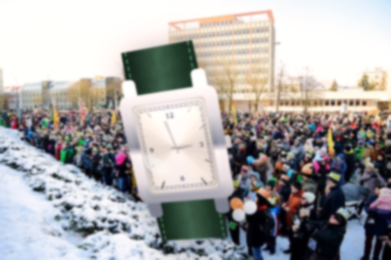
2:58
